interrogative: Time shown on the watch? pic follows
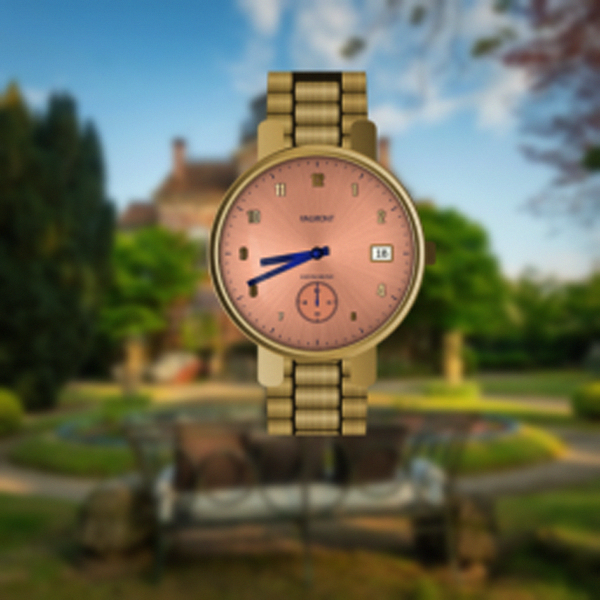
8:41
